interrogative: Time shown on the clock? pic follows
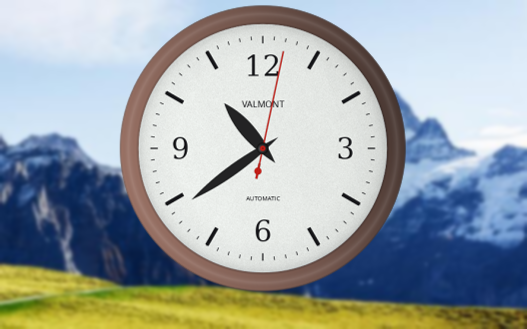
10:39:02
